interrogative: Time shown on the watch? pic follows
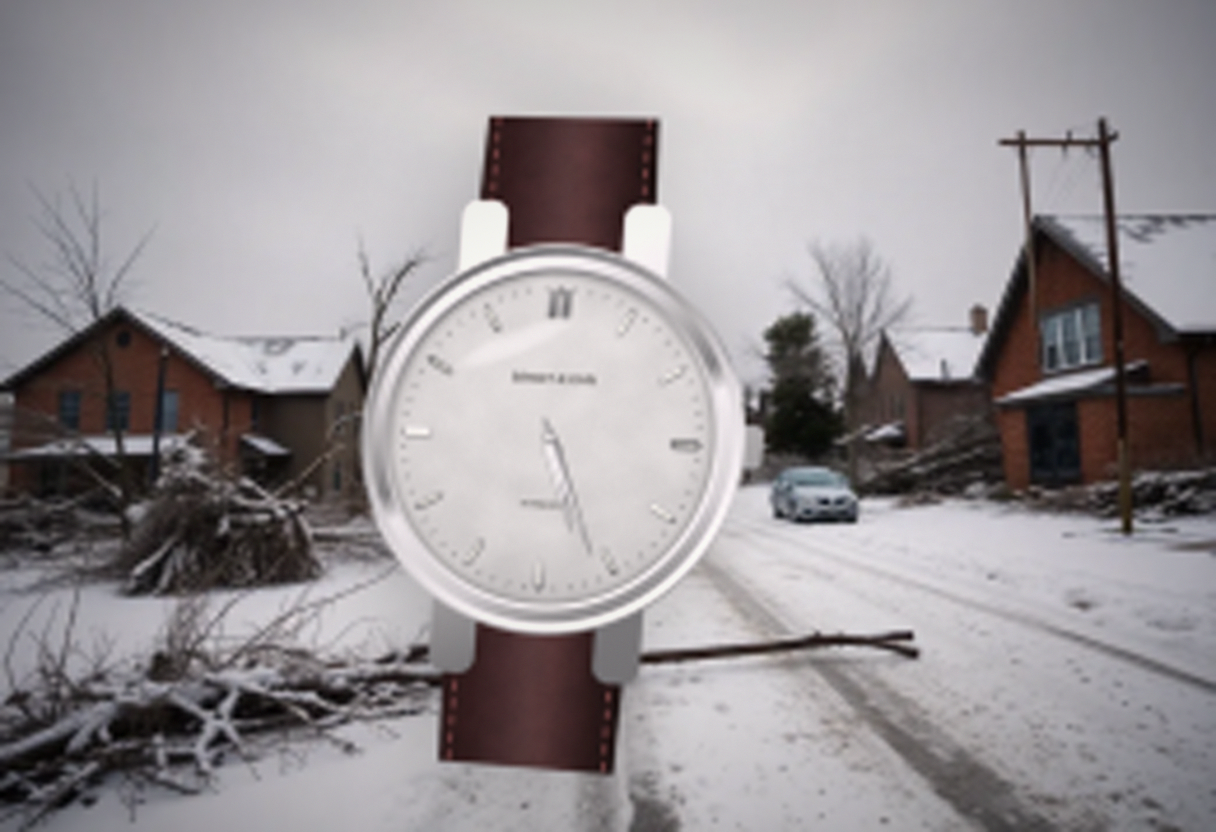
5:26
